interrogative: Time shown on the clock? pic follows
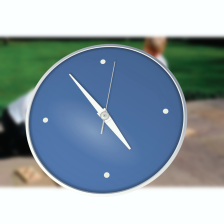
4:54:02
